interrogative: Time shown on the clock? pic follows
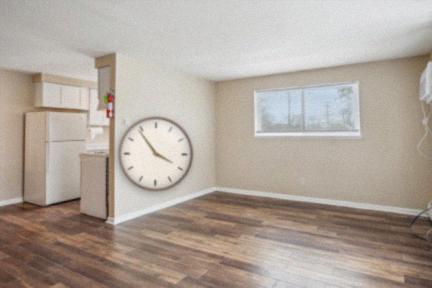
3:54
